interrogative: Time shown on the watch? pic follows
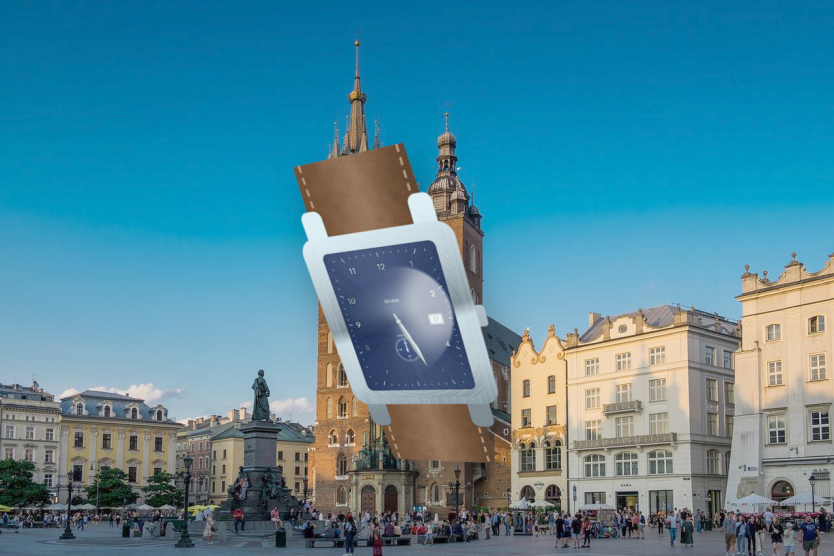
5:27
